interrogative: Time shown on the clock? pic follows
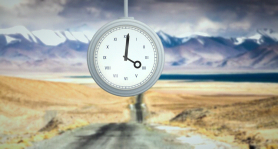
4:01
